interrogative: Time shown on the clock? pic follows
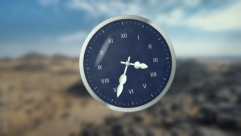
3:34
